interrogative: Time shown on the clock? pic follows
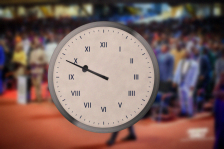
9:49
